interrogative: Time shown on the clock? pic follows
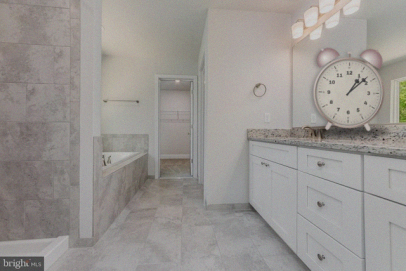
1:08
